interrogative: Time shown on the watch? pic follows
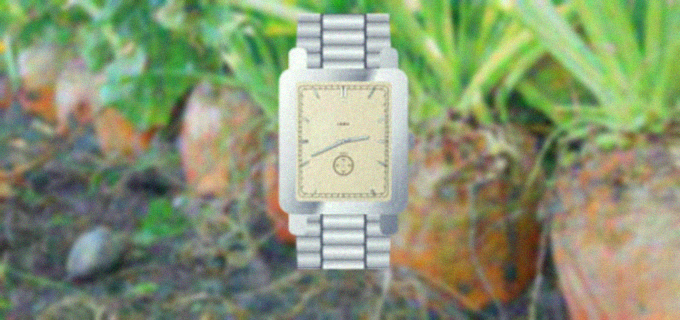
2:41
